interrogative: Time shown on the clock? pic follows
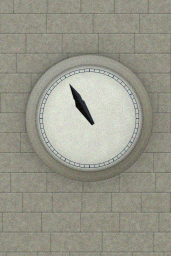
10:55
